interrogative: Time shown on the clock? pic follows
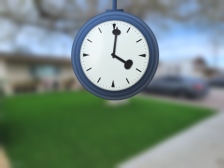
4:01
